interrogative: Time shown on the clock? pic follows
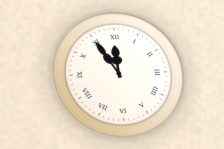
11:55
